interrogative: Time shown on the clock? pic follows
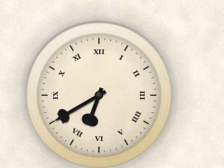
6:40
